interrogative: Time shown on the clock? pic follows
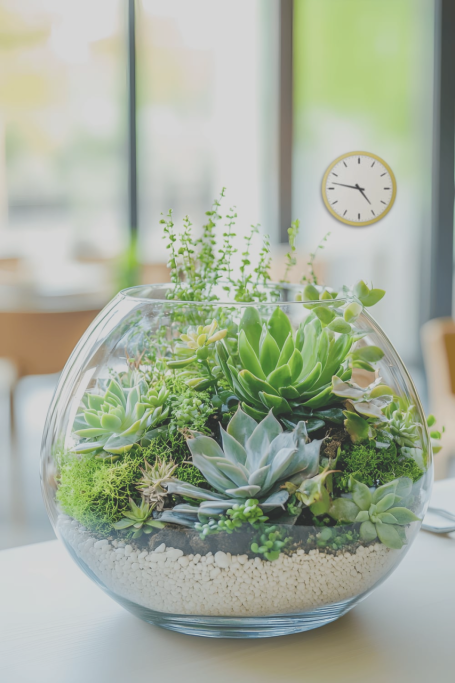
4:47
